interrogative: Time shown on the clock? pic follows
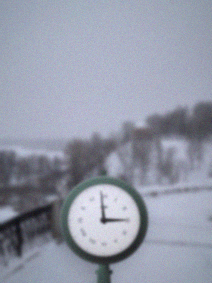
2:59
